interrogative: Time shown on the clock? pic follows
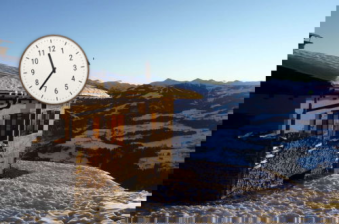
11:37
